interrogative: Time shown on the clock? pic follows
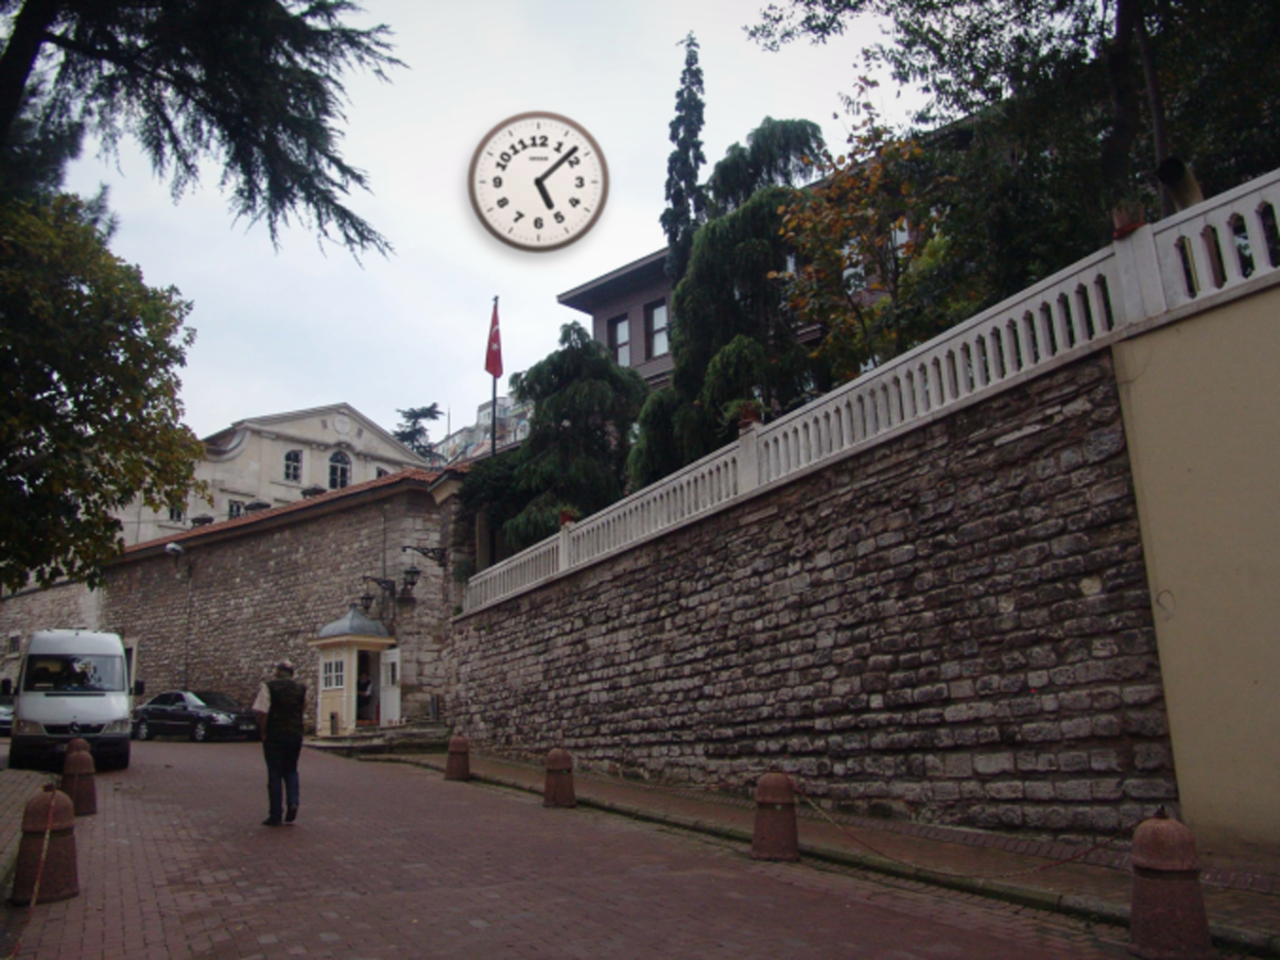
5:08
